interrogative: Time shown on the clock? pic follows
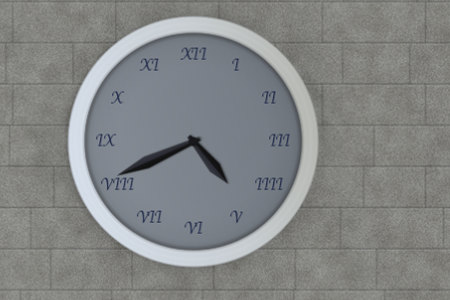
4:41
